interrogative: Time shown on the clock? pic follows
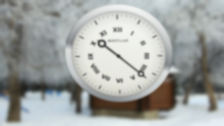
10:22
